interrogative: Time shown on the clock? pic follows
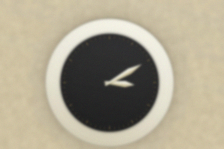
3:10
